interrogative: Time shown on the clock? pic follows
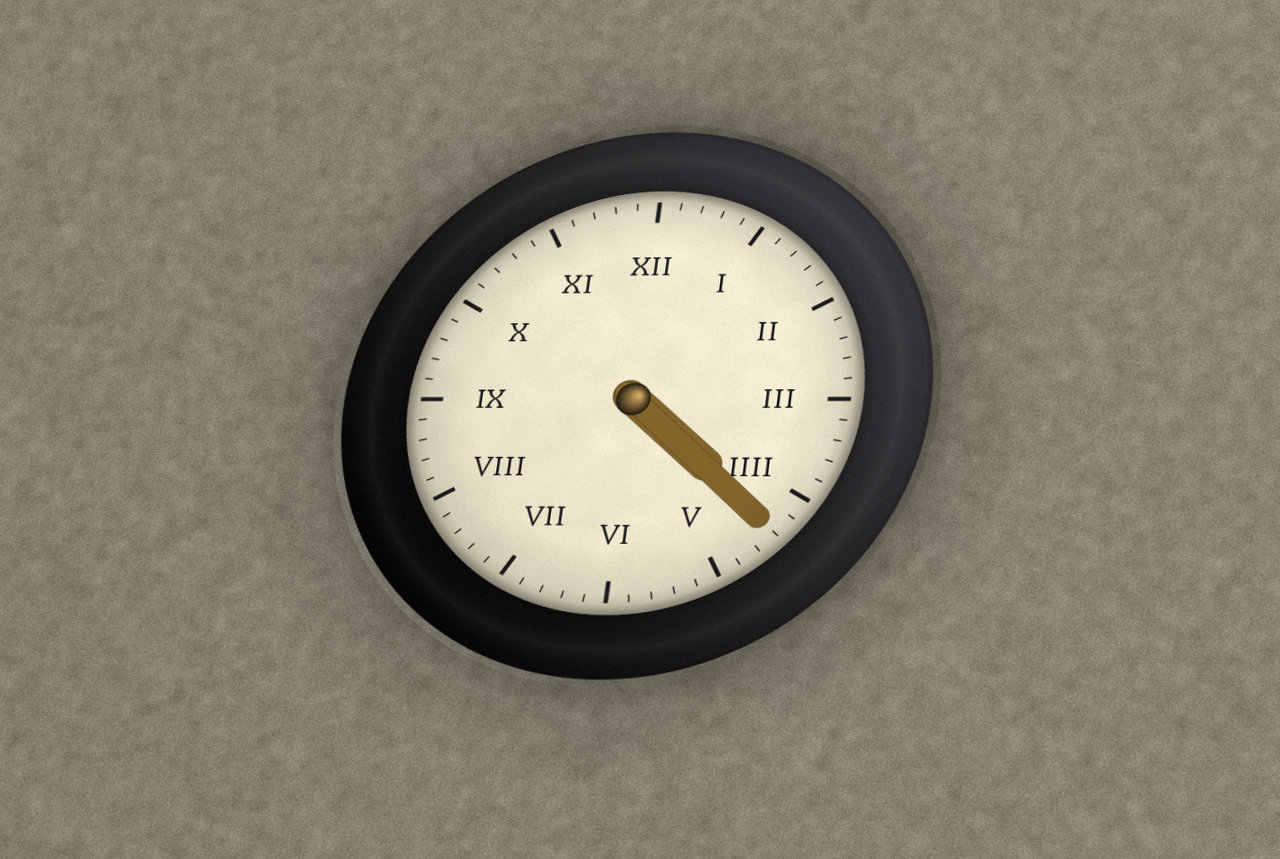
4:22
